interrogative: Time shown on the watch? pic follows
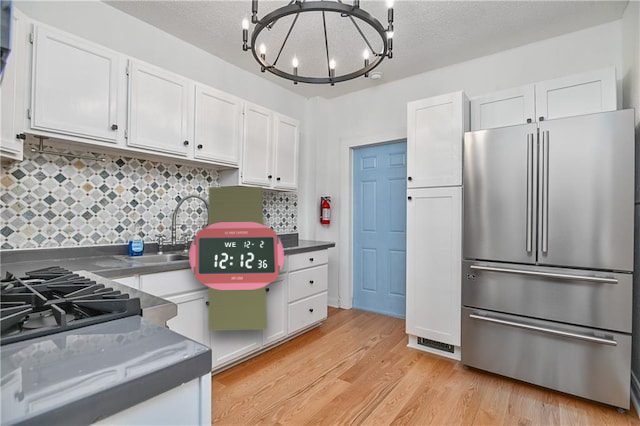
12:12:36
